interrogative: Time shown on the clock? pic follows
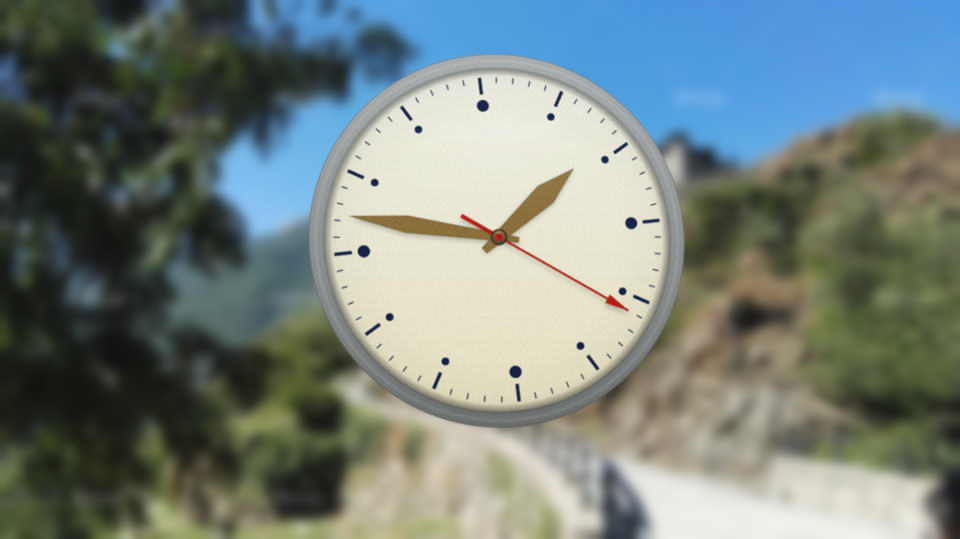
1:47:21
